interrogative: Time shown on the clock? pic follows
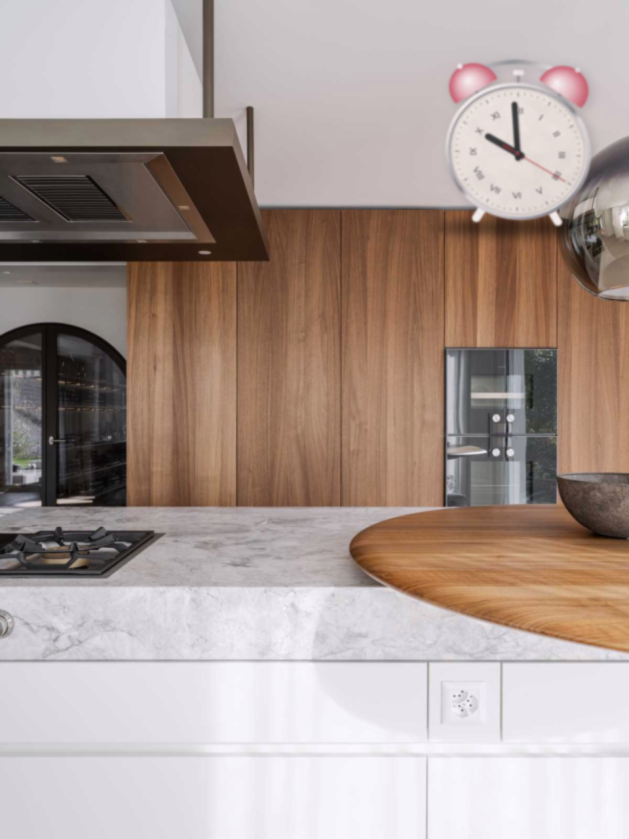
9:59:20
